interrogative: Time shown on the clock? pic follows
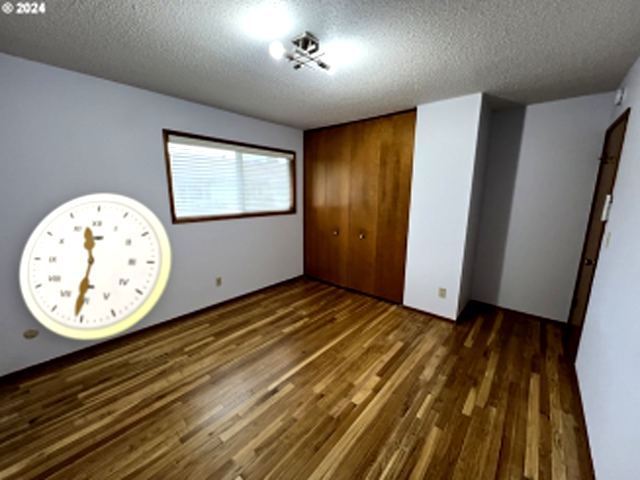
11:31
